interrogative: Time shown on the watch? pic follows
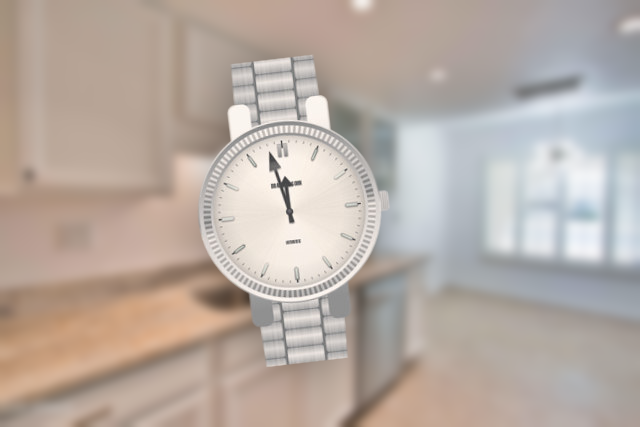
11:58
